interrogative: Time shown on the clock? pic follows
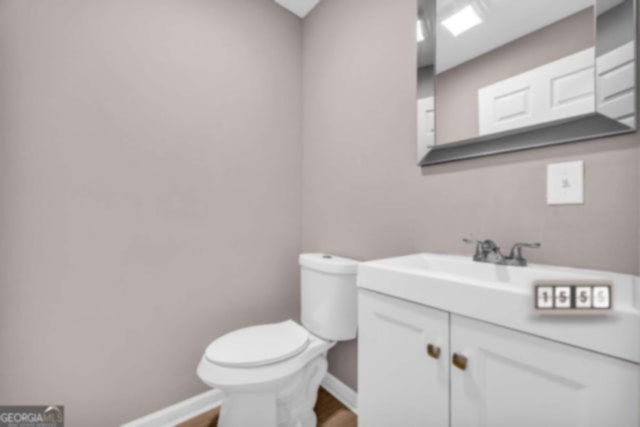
15:55
